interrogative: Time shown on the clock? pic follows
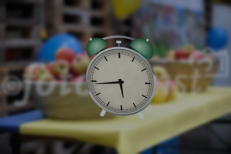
5:44
